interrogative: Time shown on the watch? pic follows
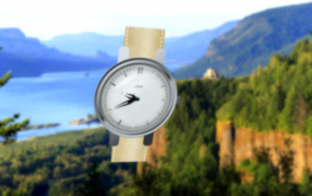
9:41
